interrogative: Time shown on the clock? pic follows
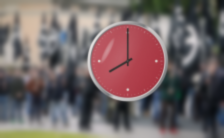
8:00
